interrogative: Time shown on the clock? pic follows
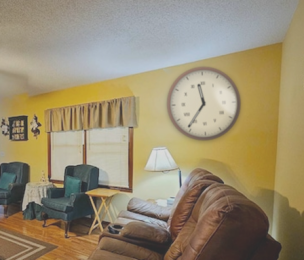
11:36
